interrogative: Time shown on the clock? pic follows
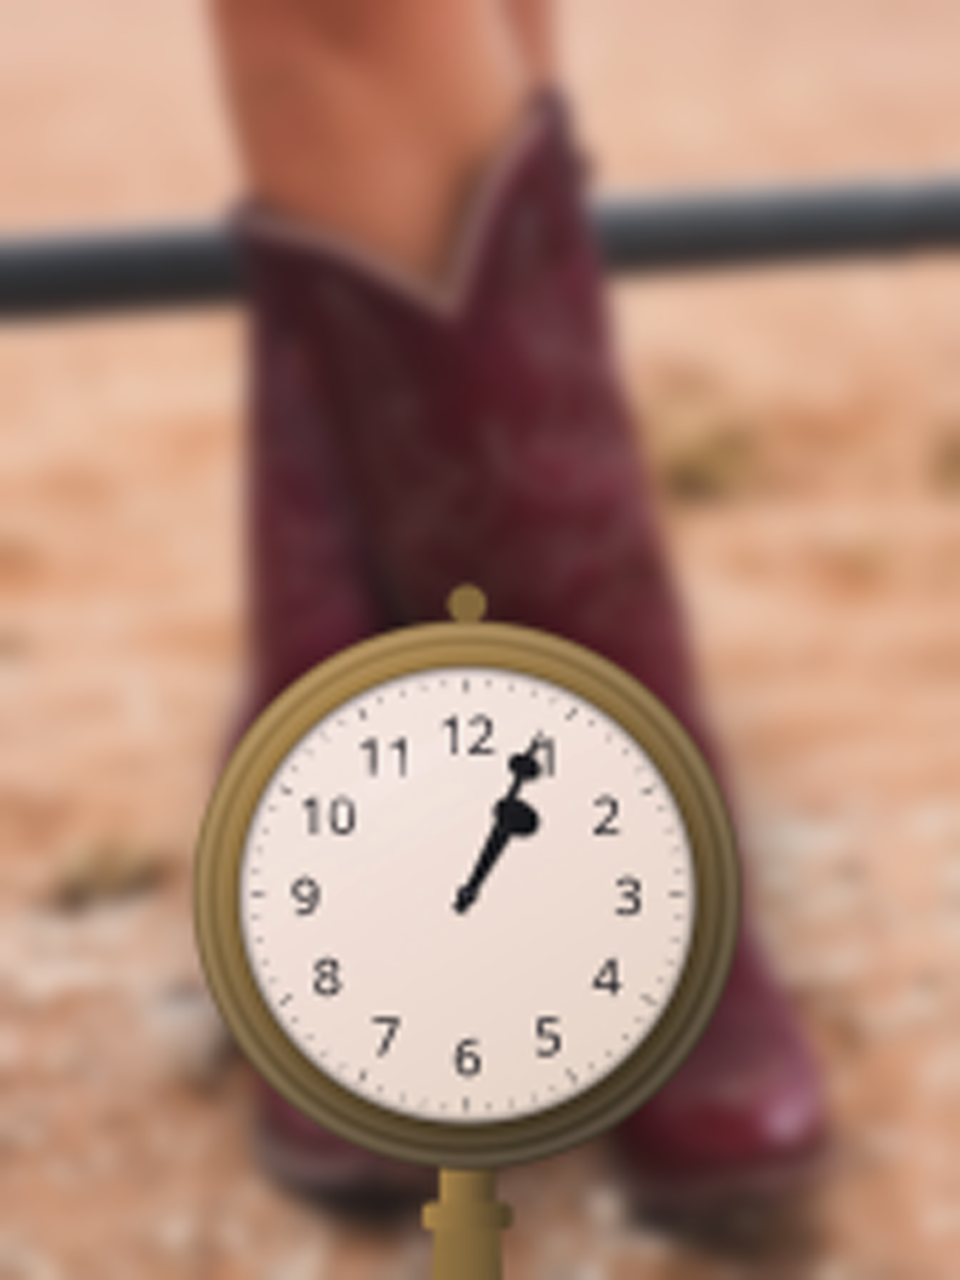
1:04
